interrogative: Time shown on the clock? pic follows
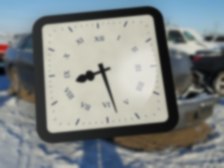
8:28
